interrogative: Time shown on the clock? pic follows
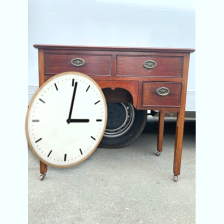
3:01
